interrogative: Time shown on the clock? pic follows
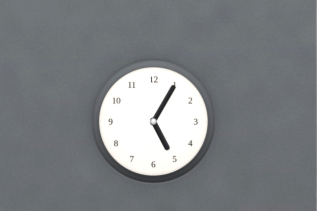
5:05
